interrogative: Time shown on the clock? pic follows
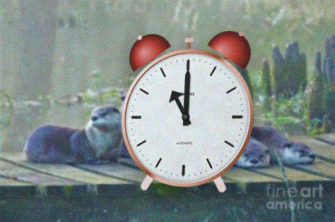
11:00
